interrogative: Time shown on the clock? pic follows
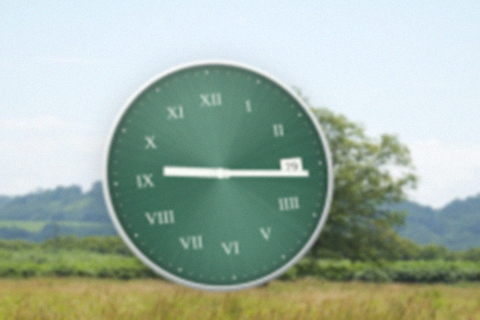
9:16
